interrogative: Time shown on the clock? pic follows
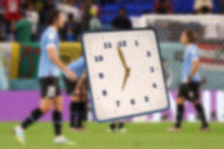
6:58
